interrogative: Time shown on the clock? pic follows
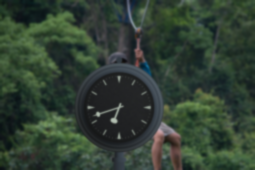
6:42
